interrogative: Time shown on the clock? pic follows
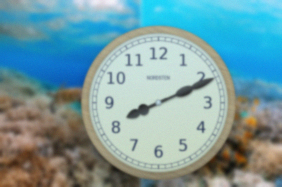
8:11
